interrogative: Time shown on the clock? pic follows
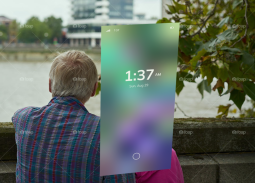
1:37
